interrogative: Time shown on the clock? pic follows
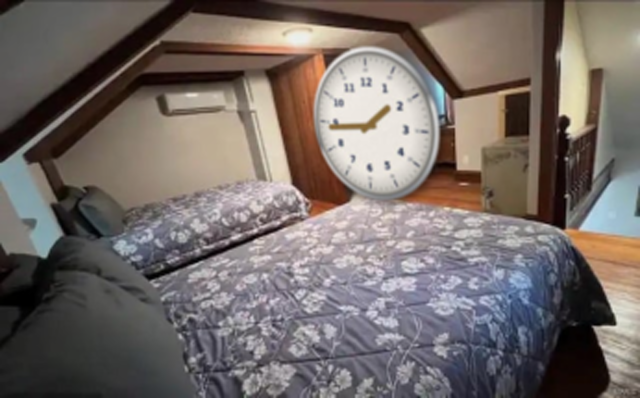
1:44
